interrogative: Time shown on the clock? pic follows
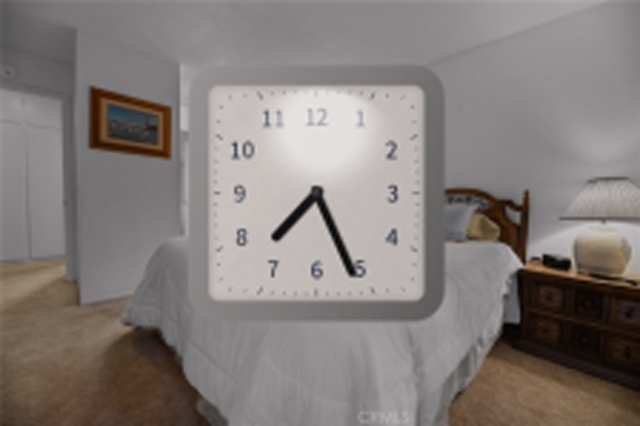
7:26
